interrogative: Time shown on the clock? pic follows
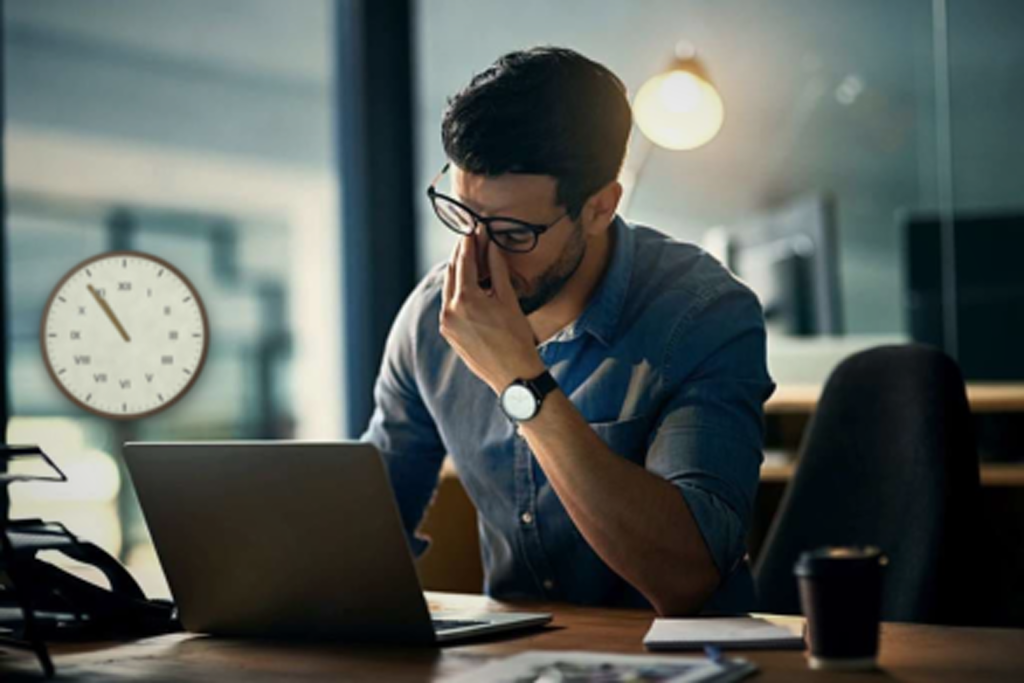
10:54
